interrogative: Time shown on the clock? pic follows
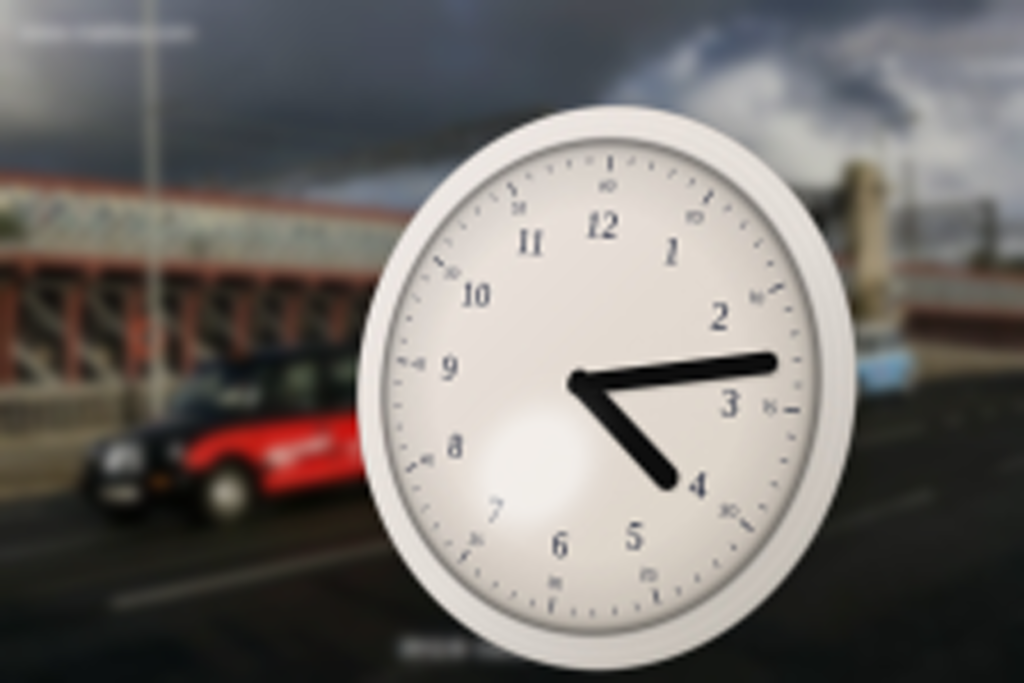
4:13
